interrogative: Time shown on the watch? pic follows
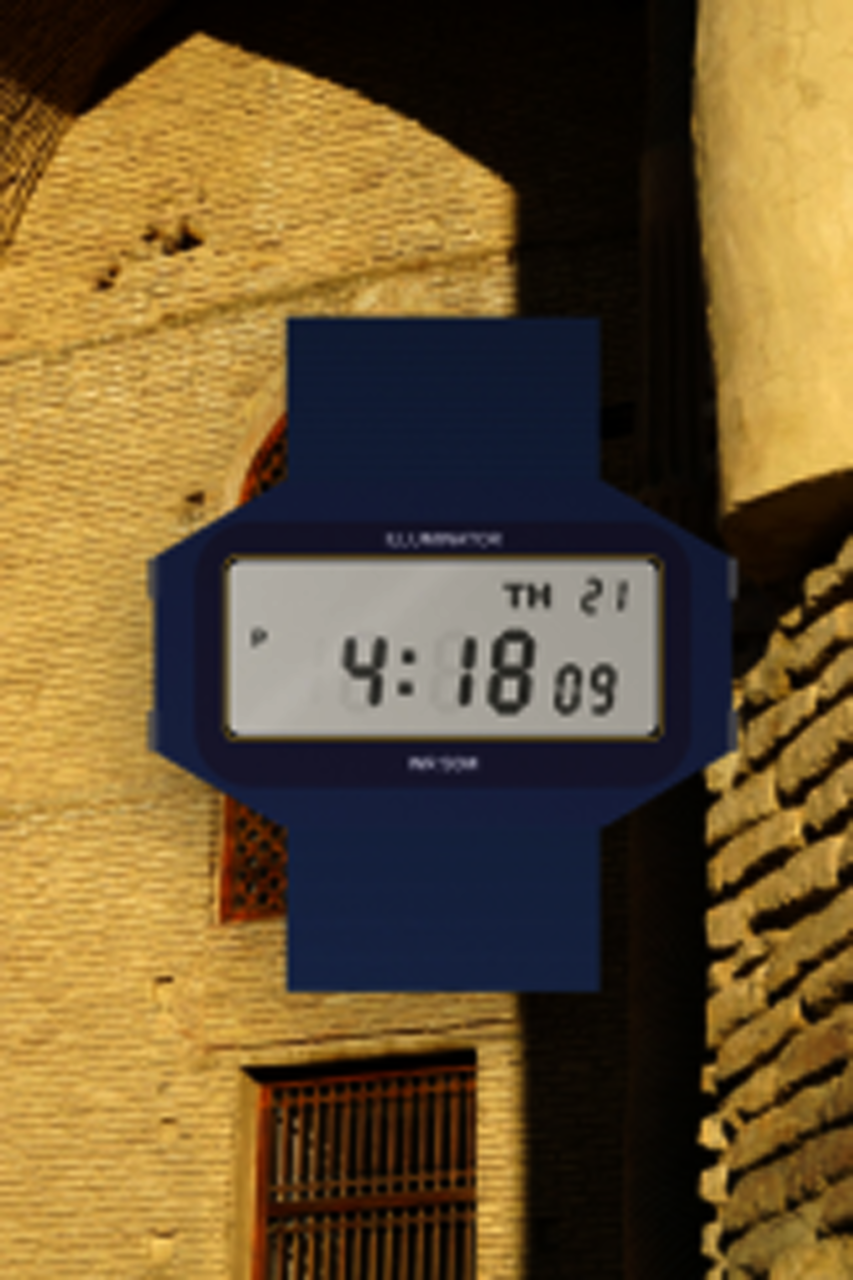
4:18:09
